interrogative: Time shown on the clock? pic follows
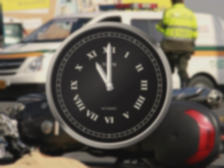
11:00
